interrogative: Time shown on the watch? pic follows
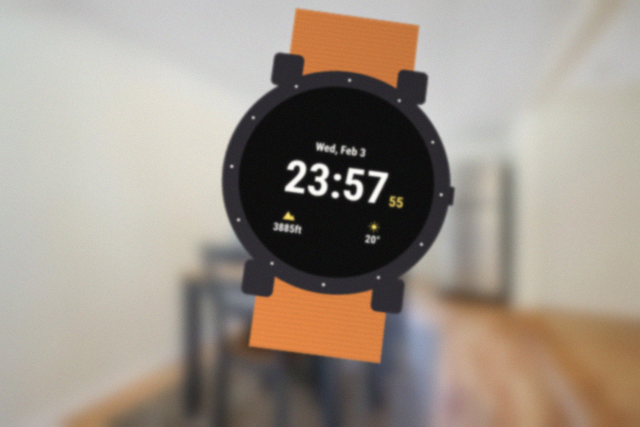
23:57:55
